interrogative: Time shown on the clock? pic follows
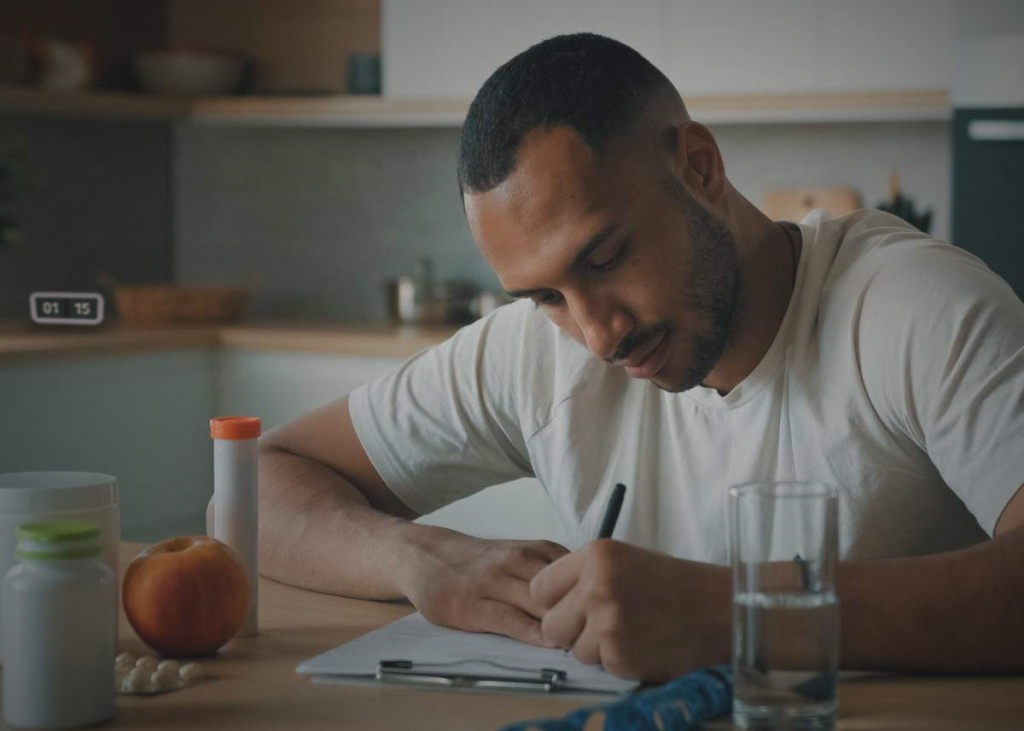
1:15
